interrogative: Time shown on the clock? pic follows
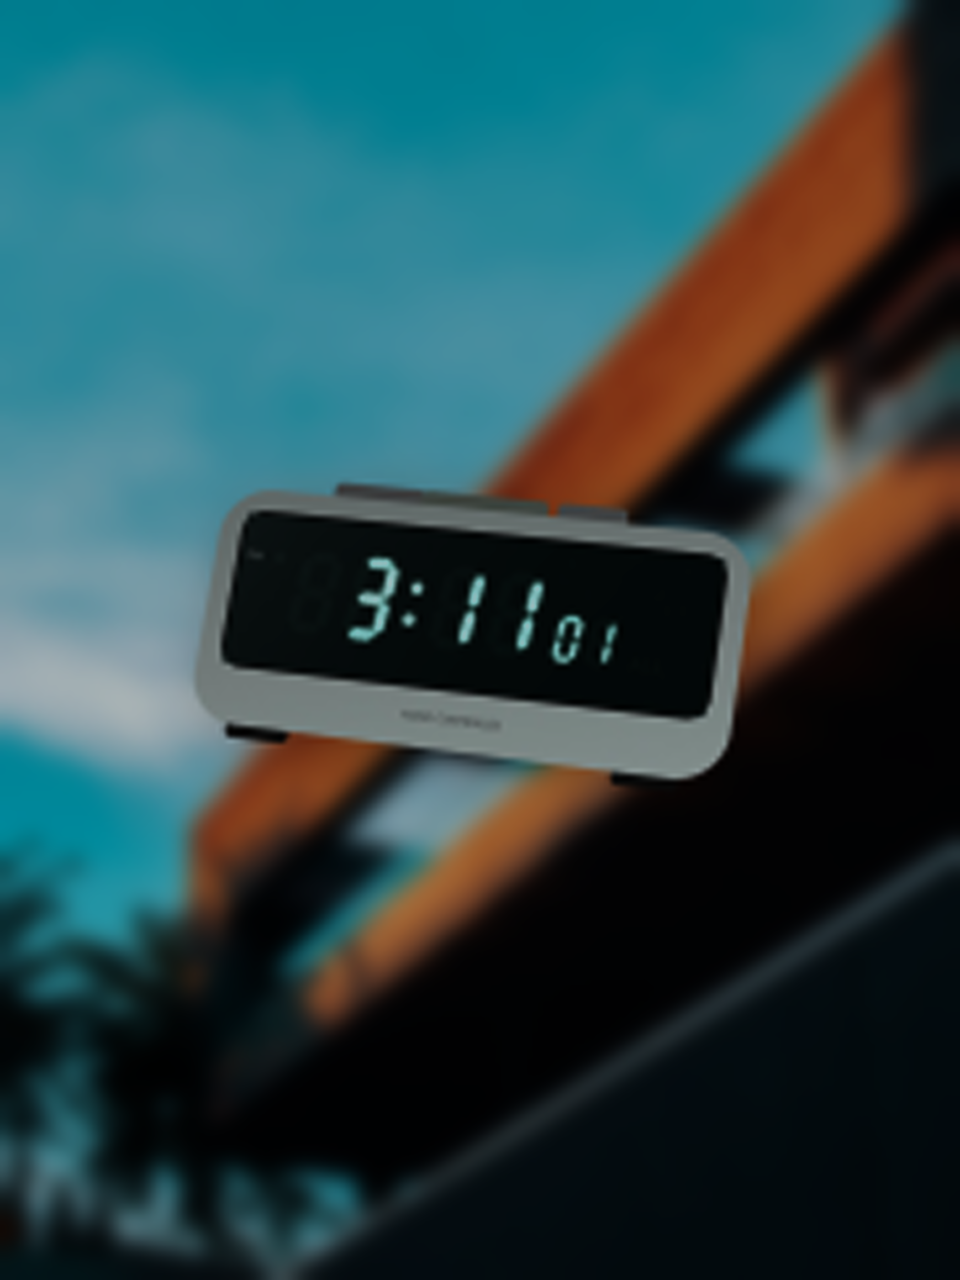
3:11:01
